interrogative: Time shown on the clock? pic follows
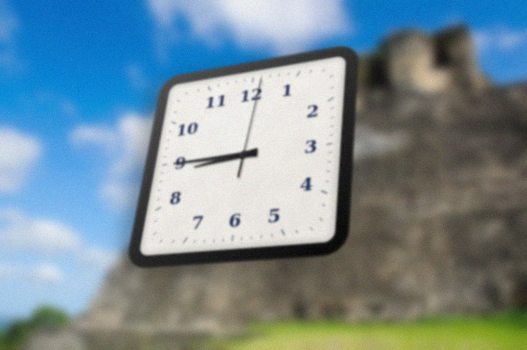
8:45:01
